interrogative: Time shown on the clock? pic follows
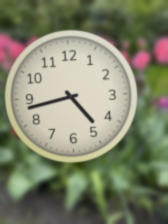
4:43
